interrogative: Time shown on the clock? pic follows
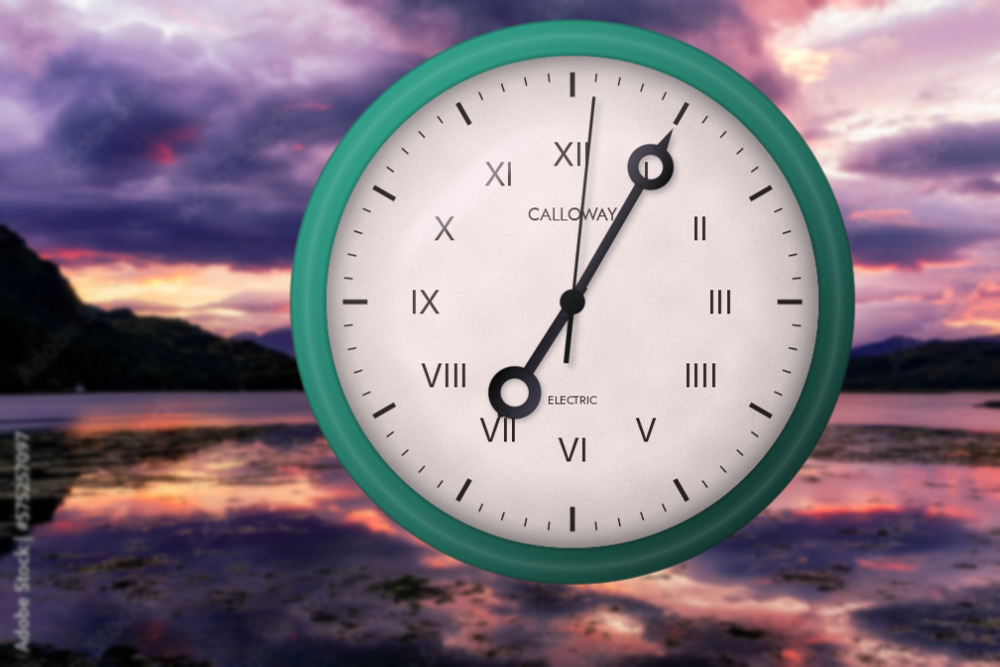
7:05:01
